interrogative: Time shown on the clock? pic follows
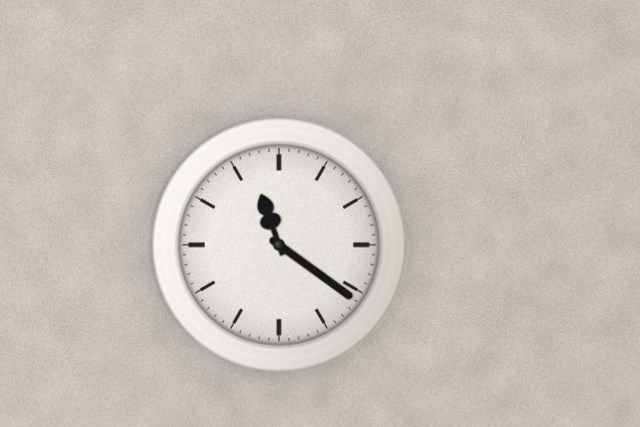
11:21
